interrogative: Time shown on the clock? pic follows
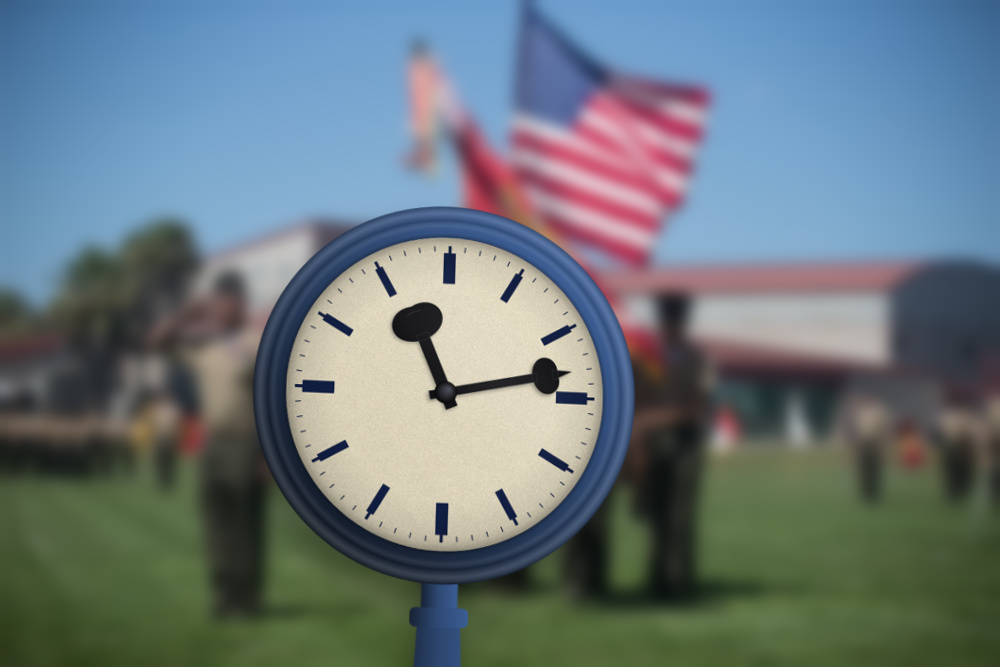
11:13
